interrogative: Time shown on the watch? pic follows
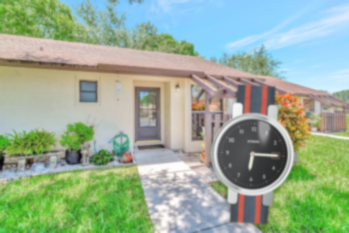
6:15
